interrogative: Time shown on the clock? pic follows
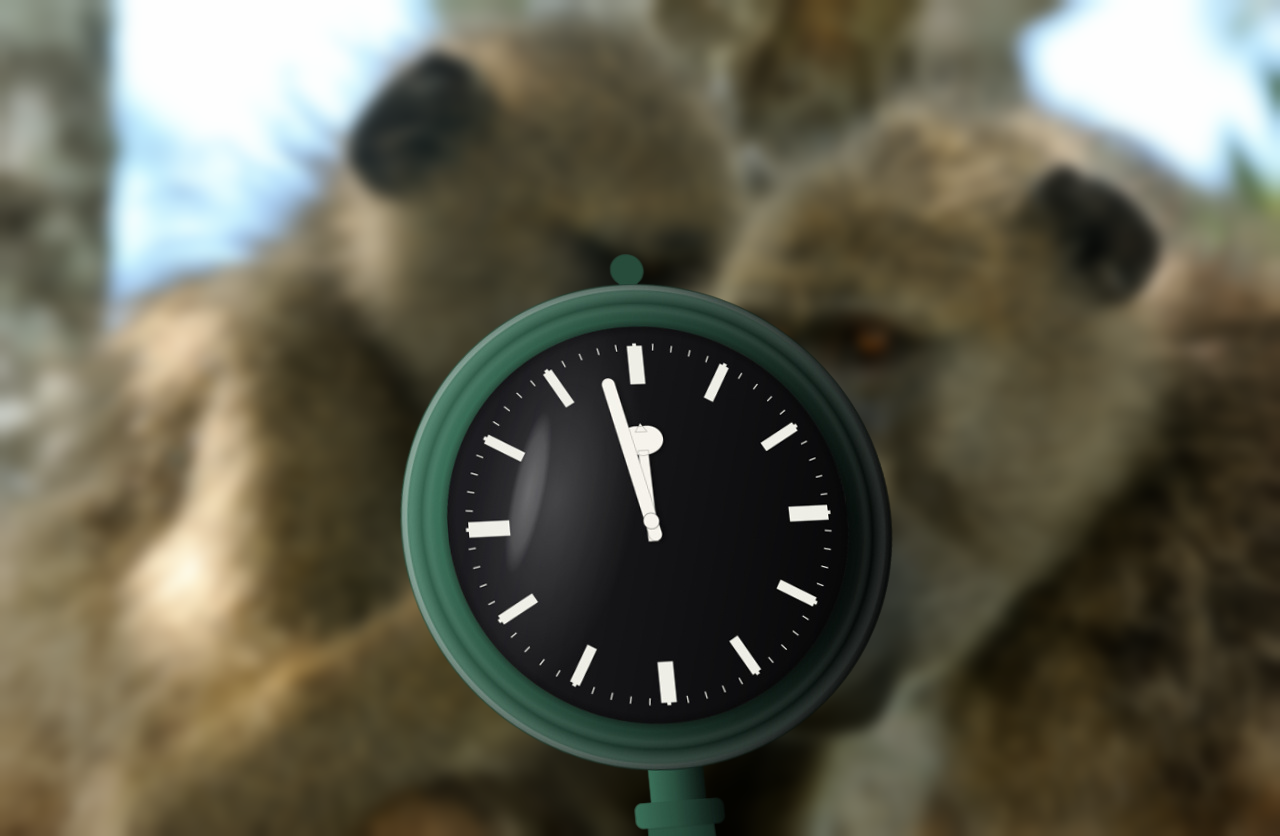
11:58
